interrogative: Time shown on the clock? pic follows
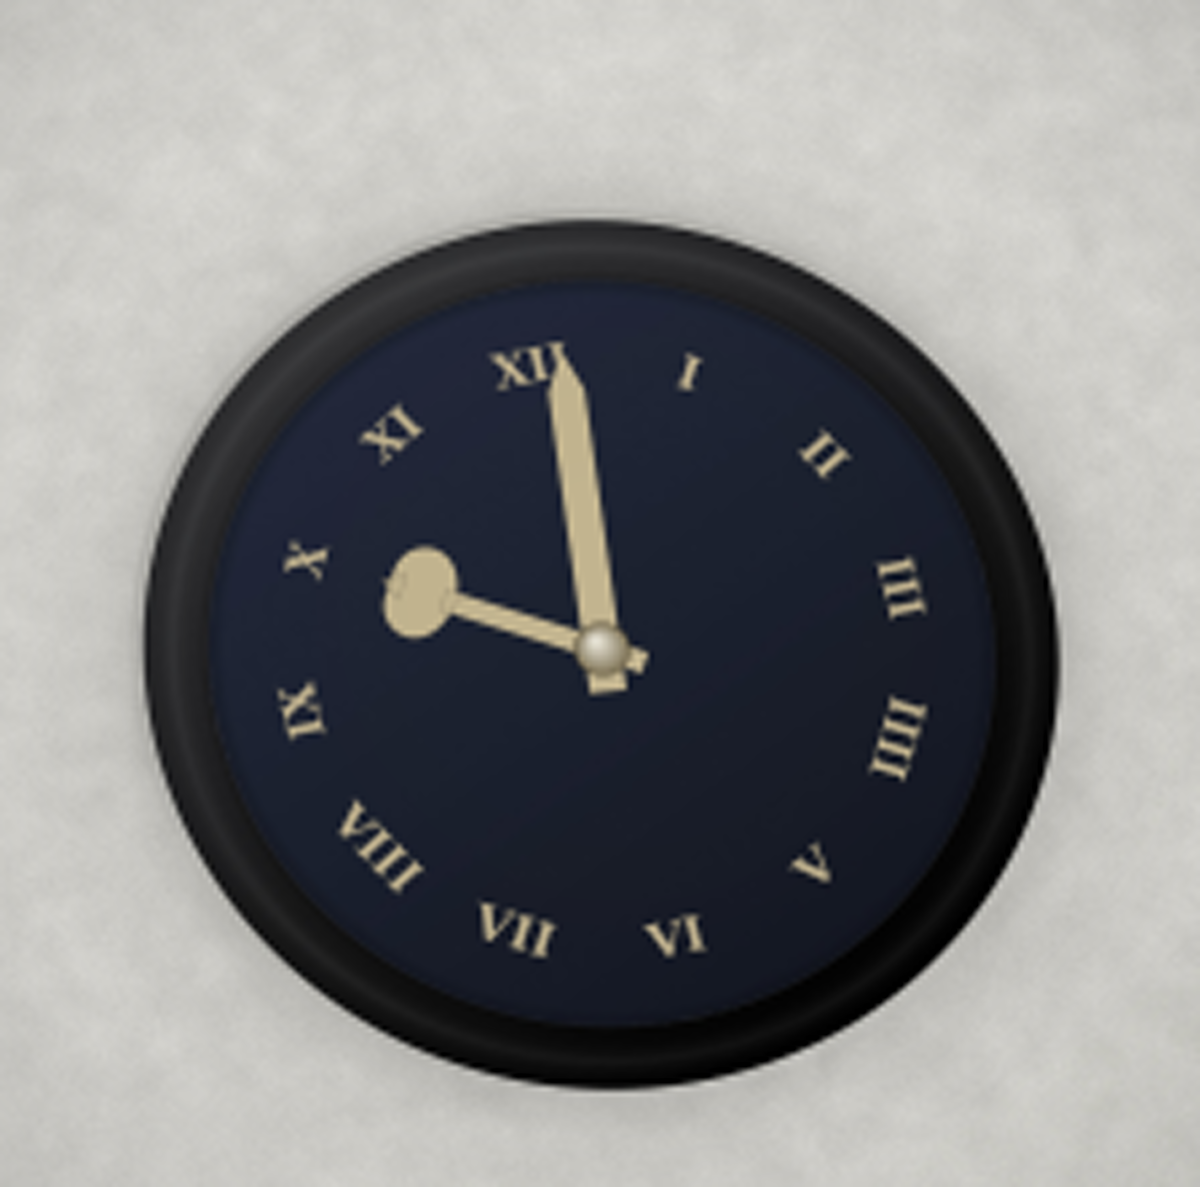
10:01
